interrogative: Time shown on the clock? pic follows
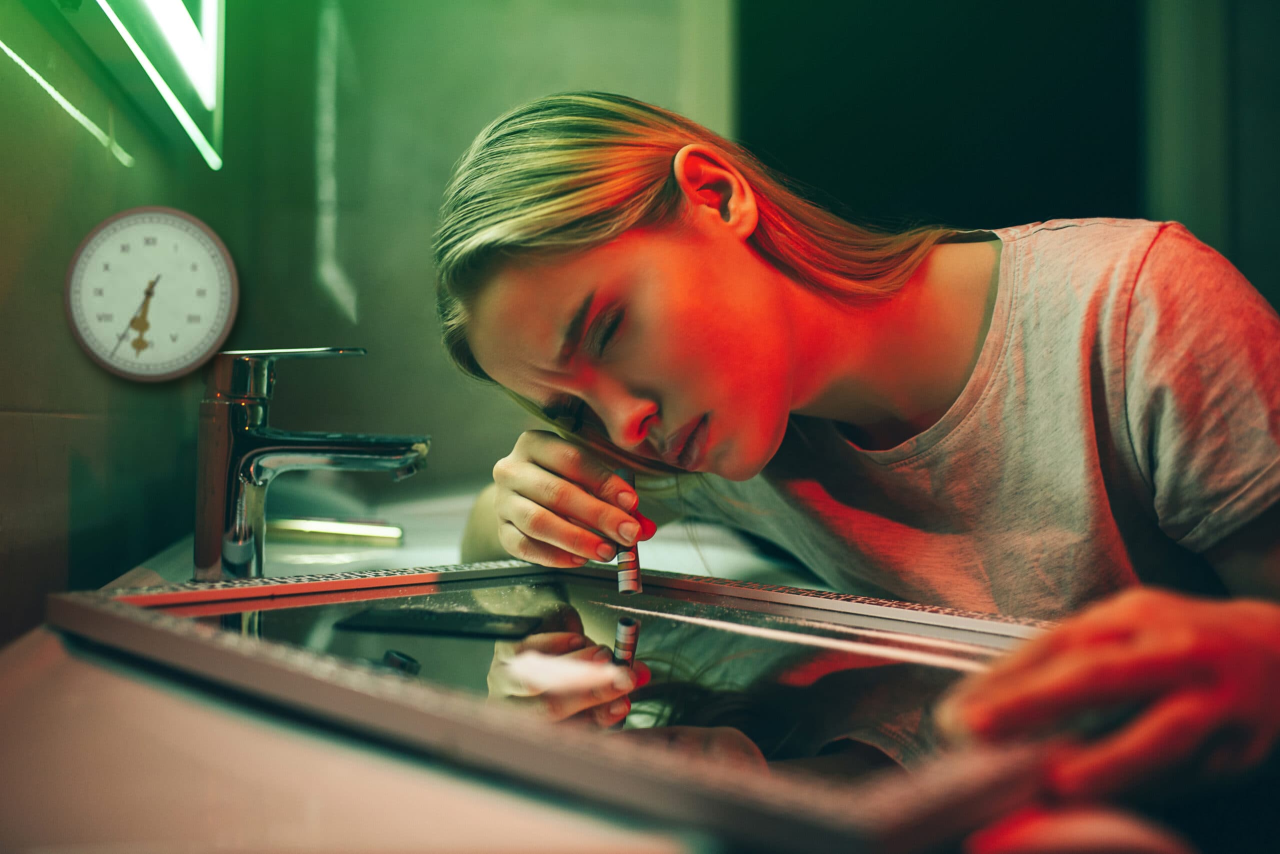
6:31:35
